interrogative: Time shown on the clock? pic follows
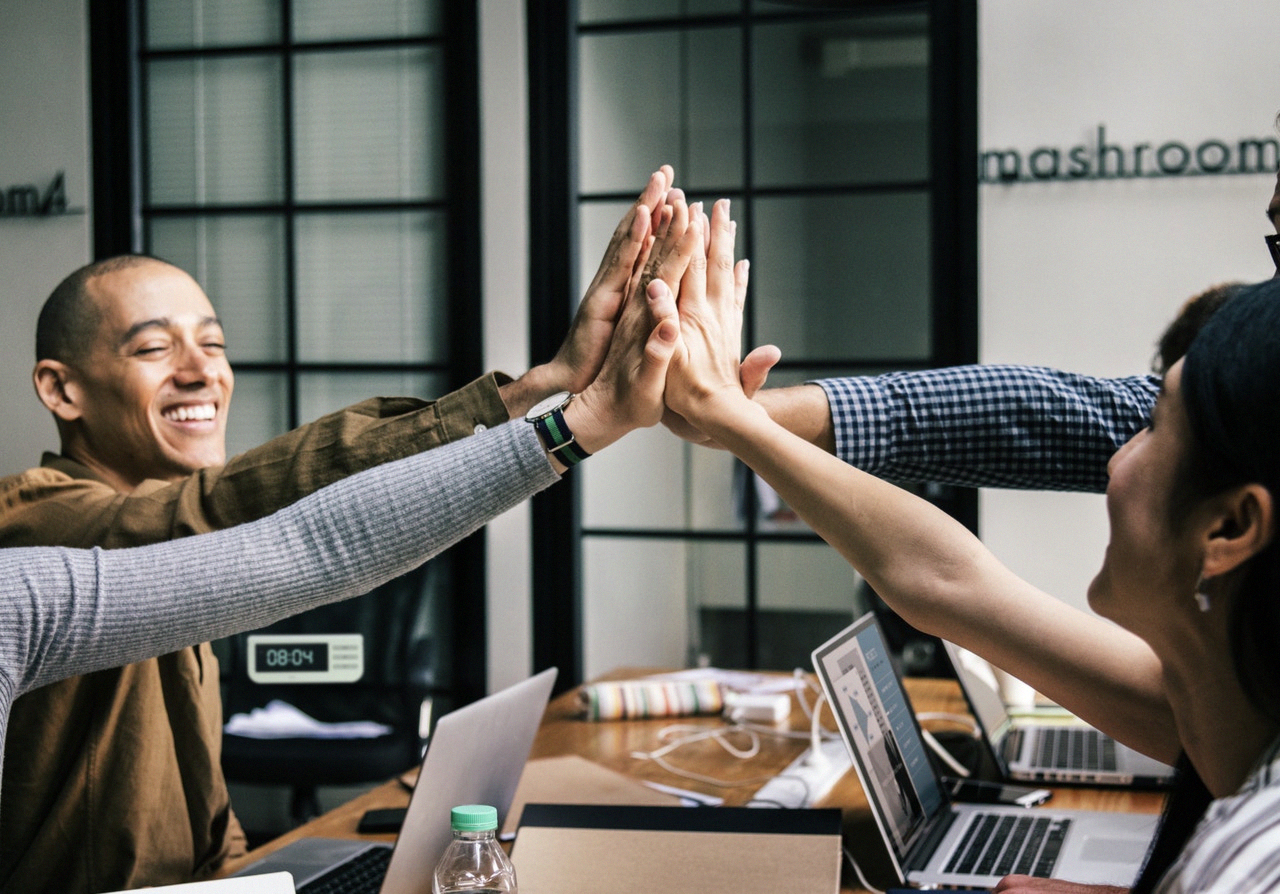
8:04
